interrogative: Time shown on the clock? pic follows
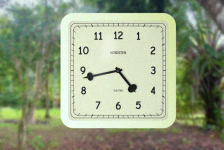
4:43
